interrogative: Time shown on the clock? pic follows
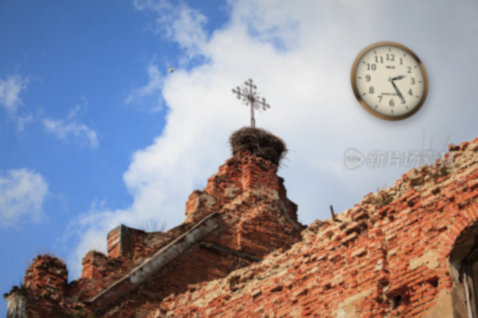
2:25
